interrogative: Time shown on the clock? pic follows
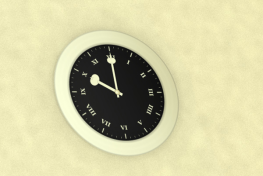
10:00
